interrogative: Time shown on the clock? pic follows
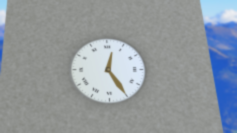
12:25
